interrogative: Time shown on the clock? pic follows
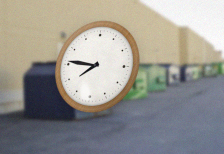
7:46
